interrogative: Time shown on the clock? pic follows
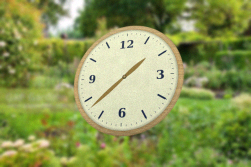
1:38
